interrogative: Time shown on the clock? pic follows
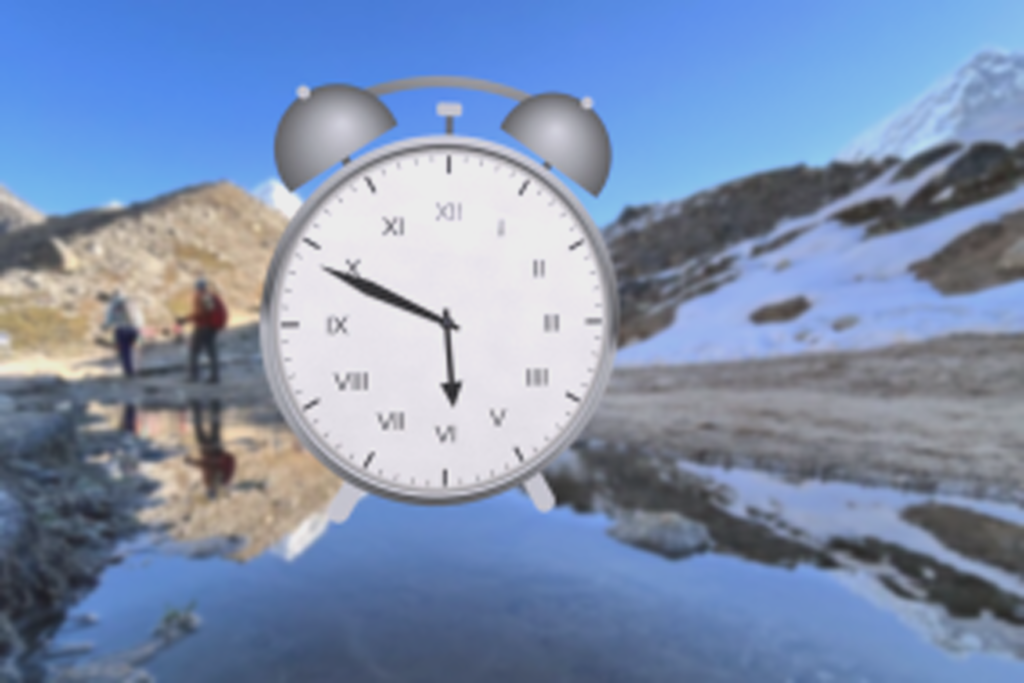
5:49
